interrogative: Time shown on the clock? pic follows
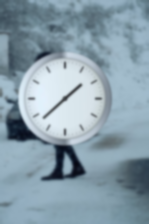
1:38
